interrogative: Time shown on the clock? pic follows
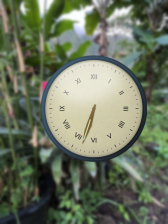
6:33
